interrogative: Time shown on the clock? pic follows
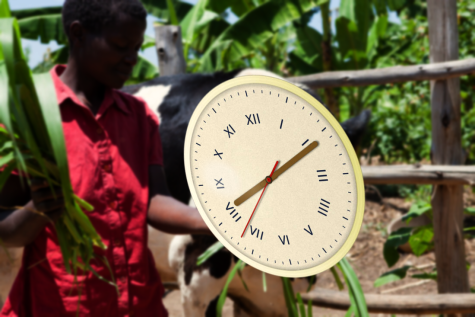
8:10:37
